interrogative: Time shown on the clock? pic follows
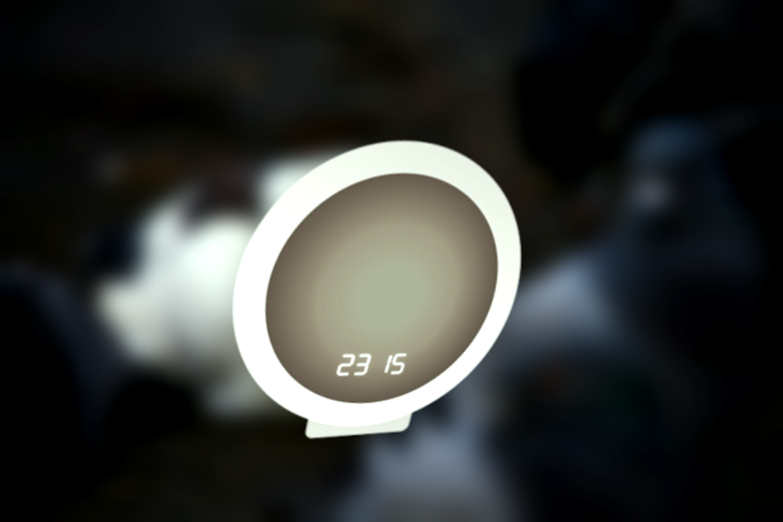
23:15
